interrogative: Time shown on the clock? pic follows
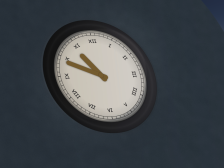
10:49
